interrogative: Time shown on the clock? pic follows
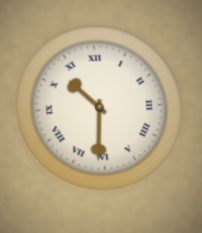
10:31
